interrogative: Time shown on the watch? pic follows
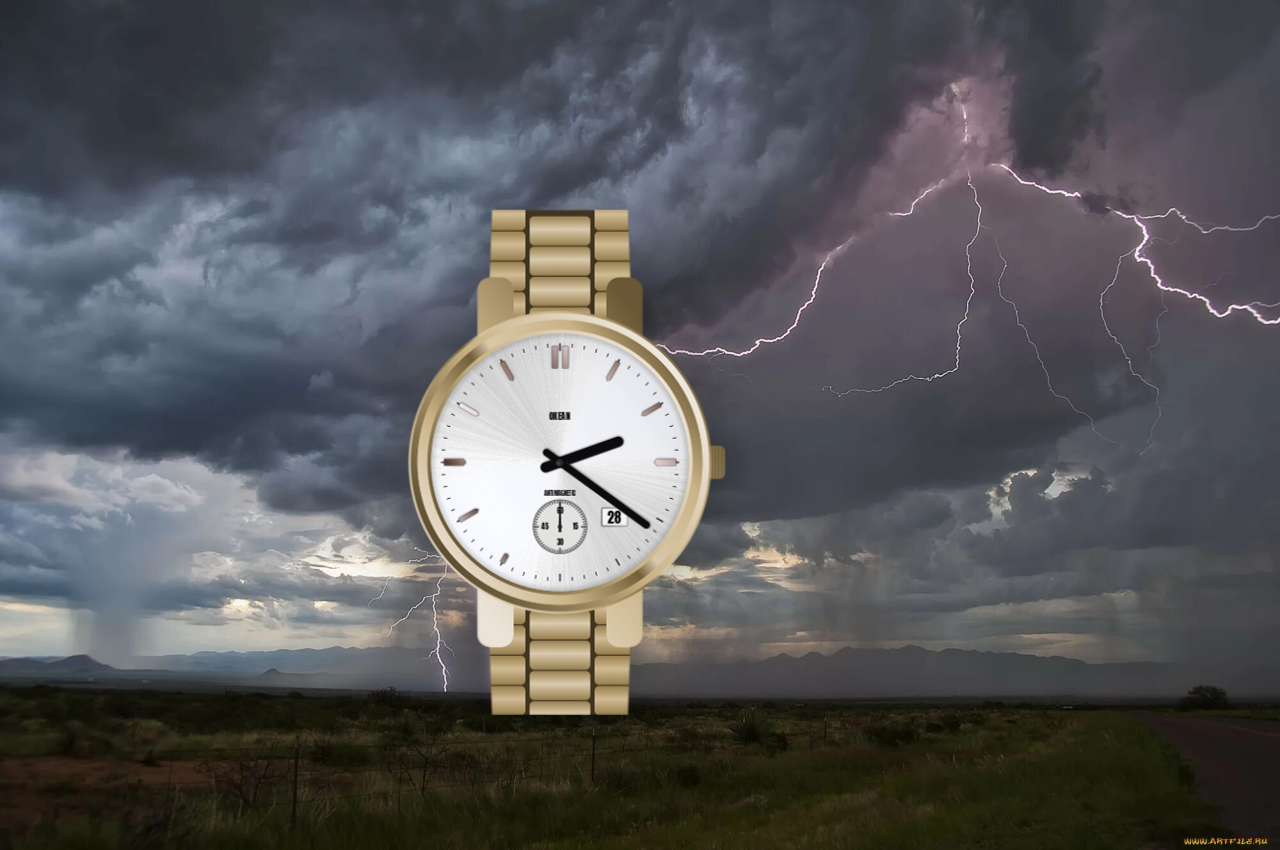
2:21
